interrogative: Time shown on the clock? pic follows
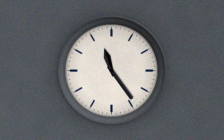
11:24
